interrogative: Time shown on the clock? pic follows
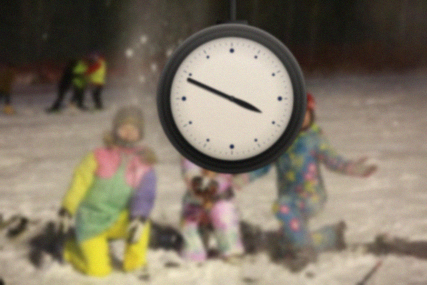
3:49
